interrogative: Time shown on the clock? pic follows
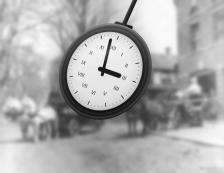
2:58
